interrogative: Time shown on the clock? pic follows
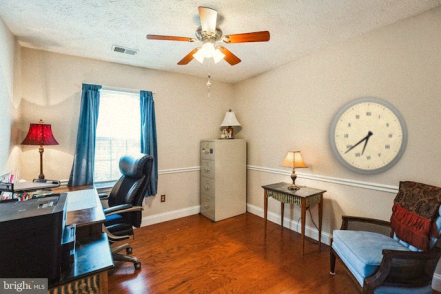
6:39
